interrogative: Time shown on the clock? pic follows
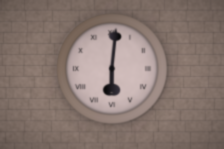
6:01
